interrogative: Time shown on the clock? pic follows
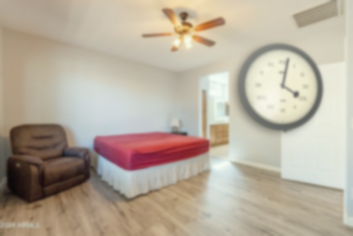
4:02
